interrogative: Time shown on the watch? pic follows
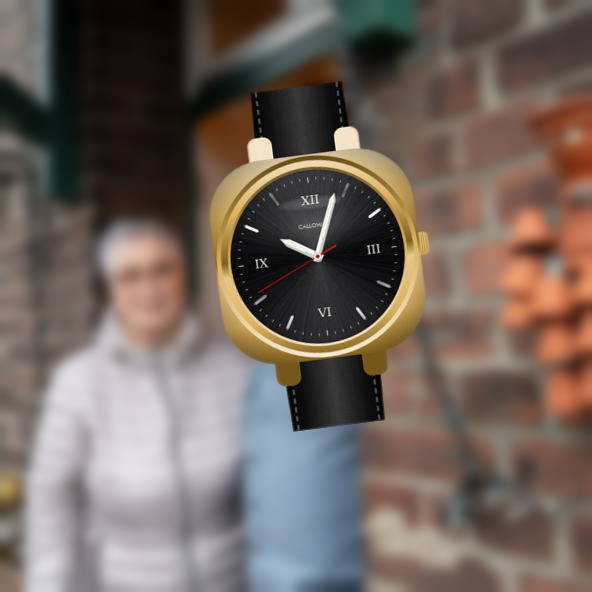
10:03:41
